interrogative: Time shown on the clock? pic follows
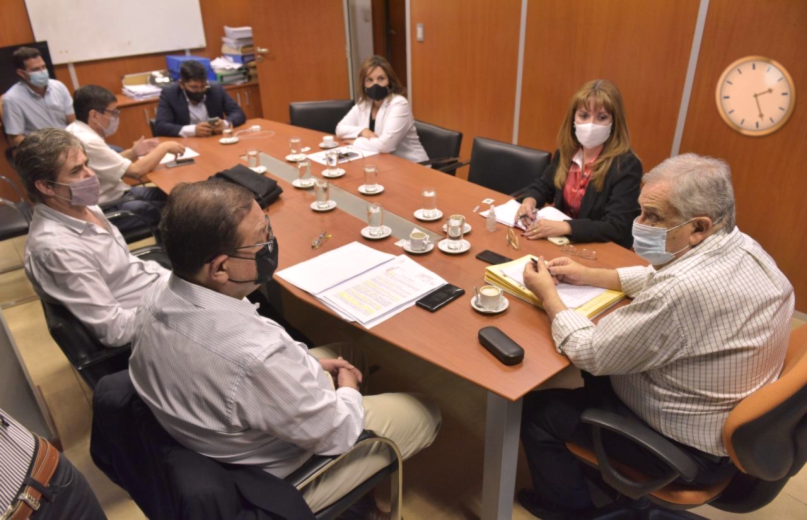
2:28
